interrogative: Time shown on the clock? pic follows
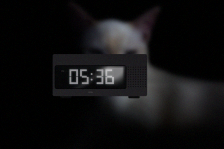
5:36
